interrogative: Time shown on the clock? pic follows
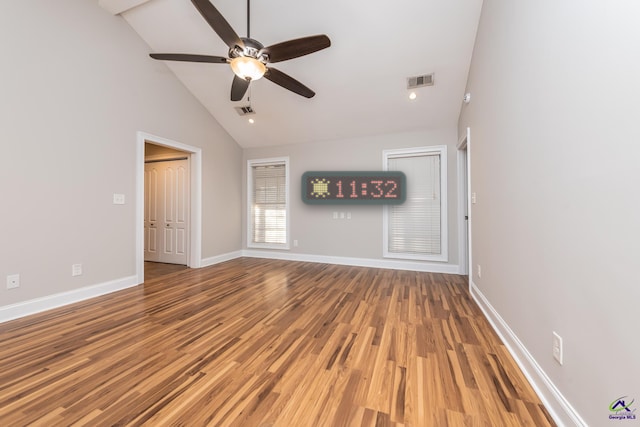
11:32
